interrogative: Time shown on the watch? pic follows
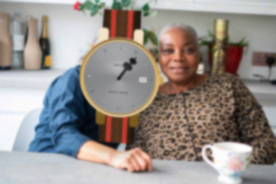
1:06
